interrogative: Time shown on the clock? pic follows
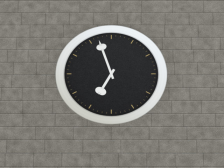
6:57
